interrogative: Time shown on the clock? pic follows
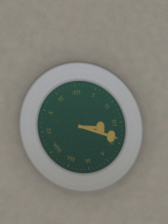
3:19
